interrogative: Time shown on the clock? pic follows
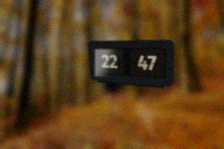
22:47
